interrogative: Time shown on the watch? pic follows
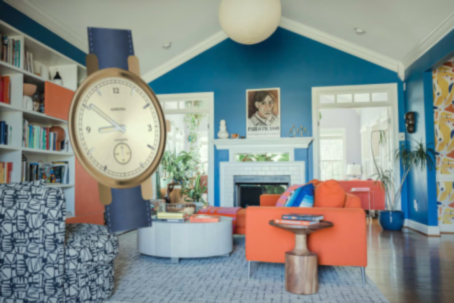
8:51
